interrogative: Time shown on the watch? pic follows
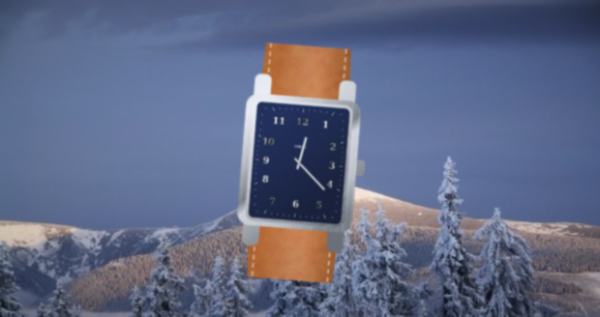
12:22
